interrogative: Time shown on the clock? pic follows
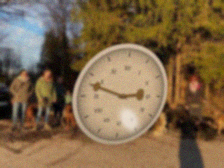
2:48
